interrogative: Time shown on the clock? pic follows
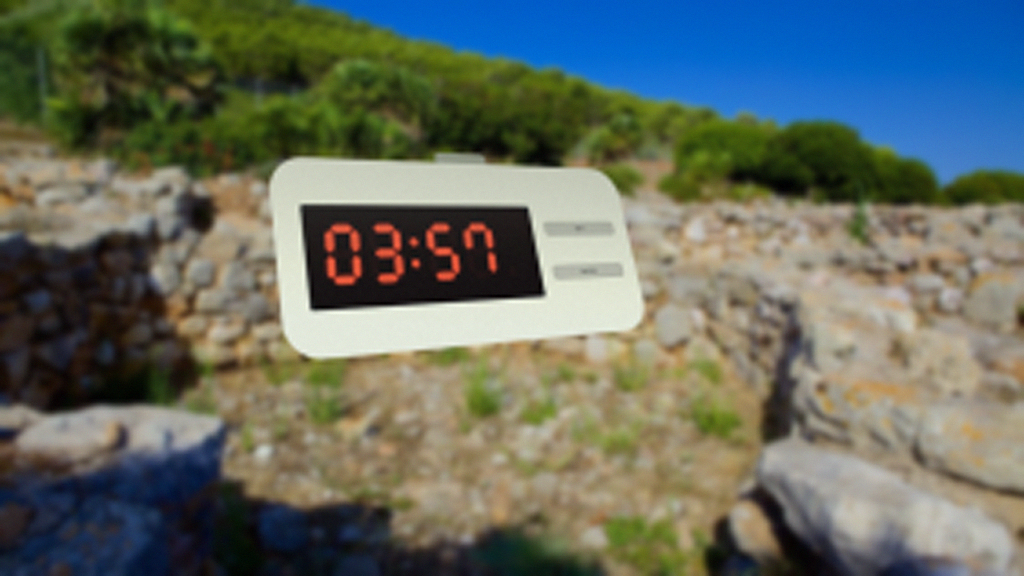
3:57
